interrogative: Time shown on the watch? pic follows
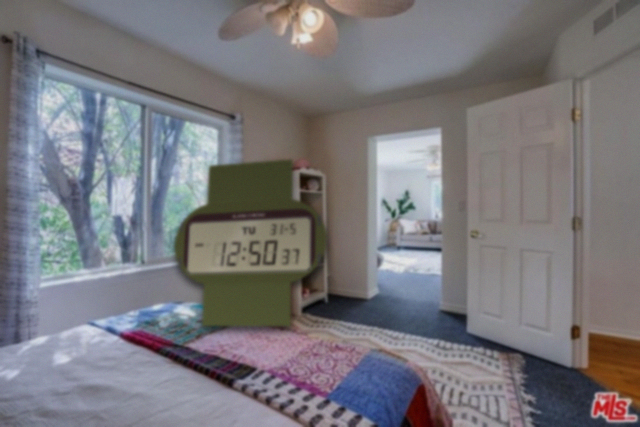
12:50:37
